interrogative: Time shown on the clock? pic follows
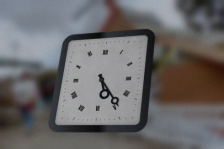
5:24
